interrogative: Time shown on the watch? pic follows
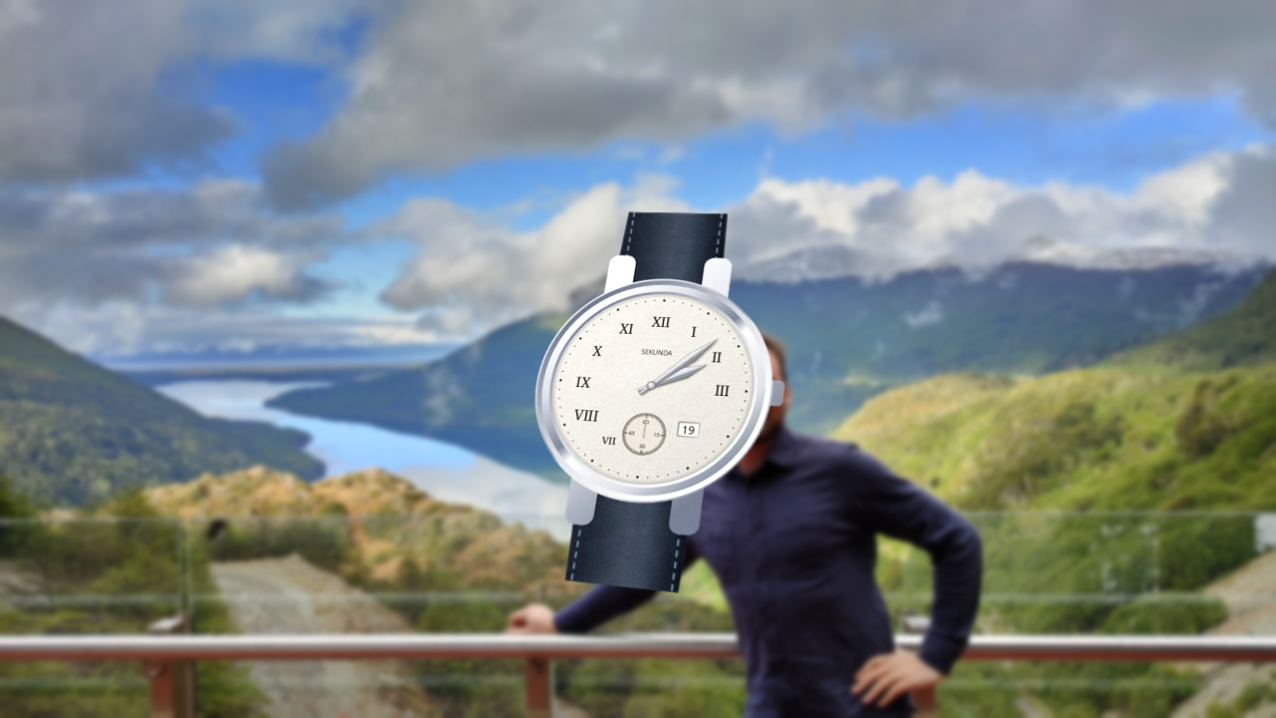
2:08
